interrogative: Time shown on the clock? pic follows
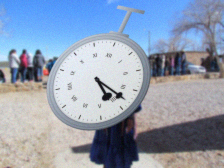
4:18
